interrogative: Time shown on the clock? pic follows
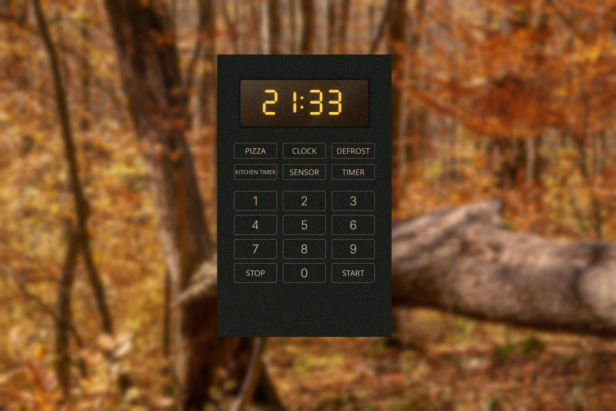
21:33
